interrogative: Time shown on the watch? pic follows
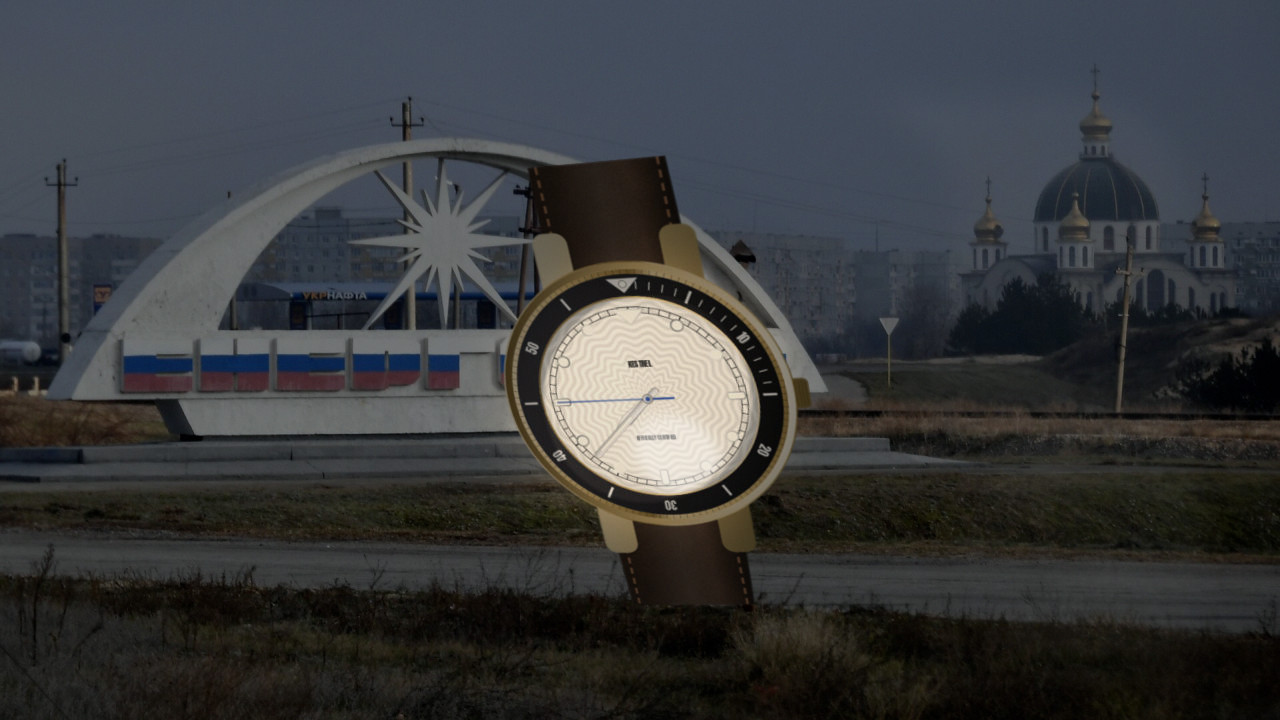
7:37:45
